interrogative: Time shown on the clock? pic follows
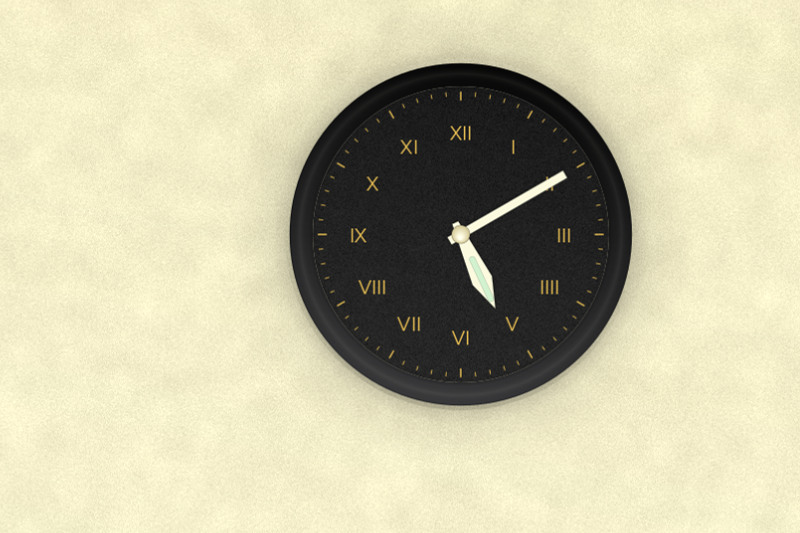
5:10
